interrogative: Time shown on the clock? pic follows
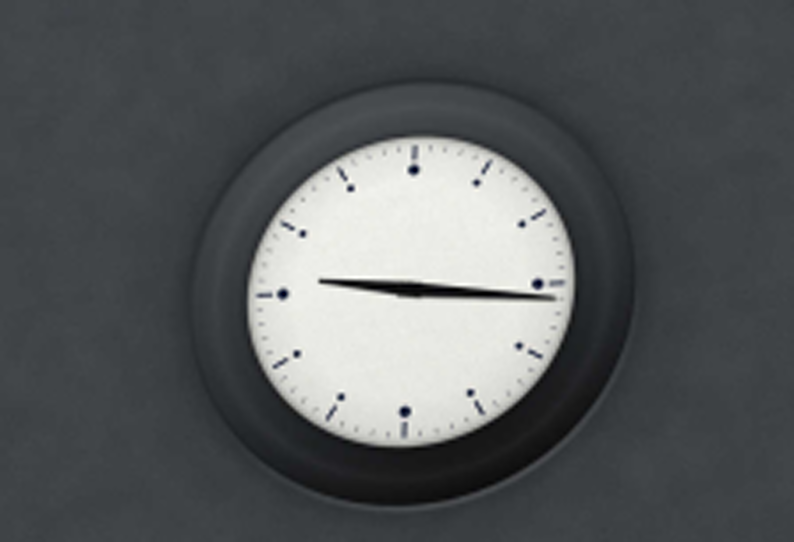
9:16
